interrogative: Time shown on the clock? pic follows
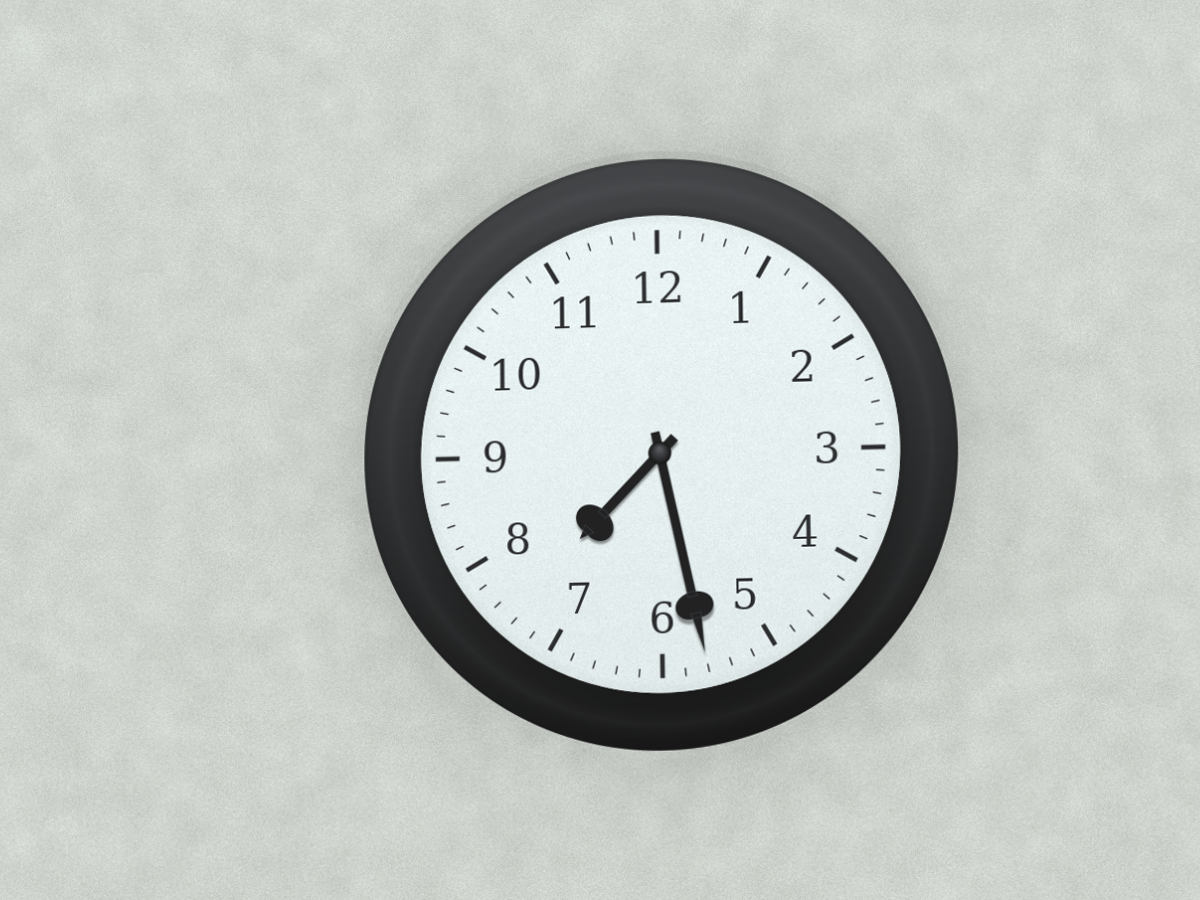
7:28
